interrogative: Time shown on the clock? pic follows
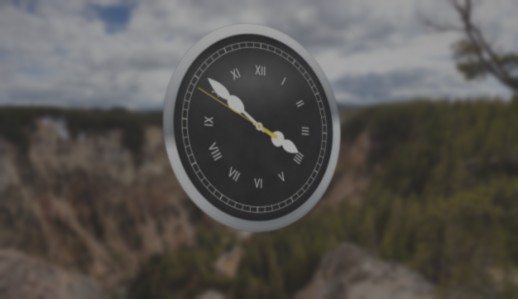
3:50:49
